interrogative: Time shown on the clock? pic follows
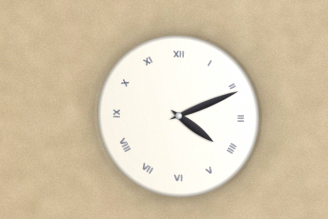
4:11
